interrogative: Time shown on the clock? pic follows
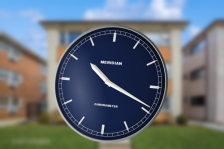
10:19
